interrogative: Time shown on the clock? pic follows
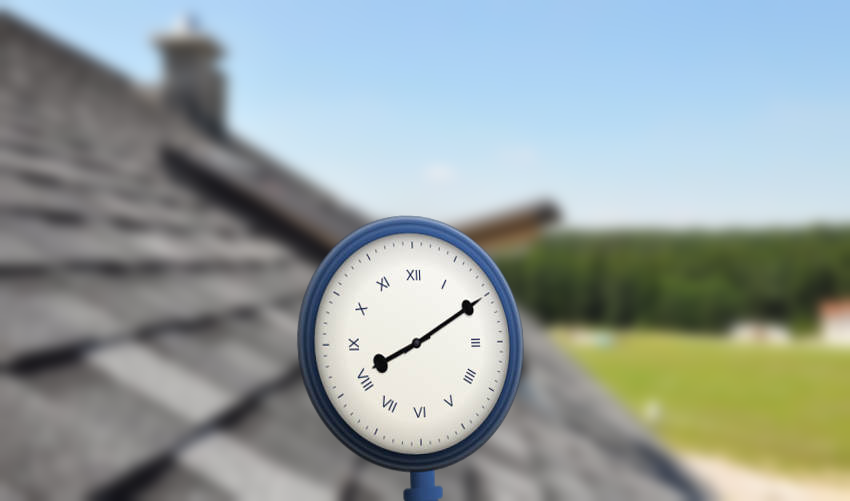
8:10
